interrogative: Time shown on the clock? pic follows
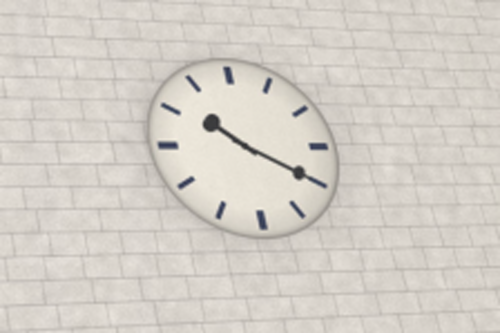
10:20
